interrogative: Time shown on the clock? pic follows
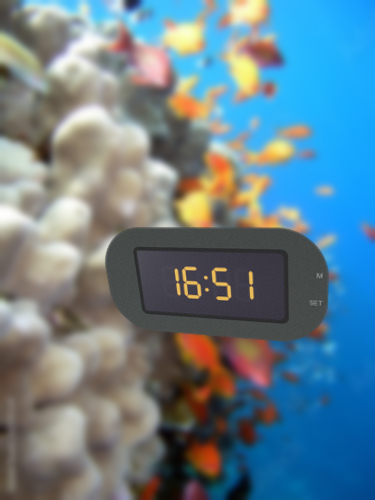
16:51
